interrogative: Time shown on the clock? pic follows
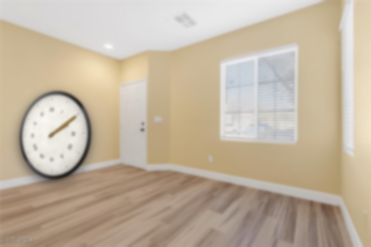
2:10
